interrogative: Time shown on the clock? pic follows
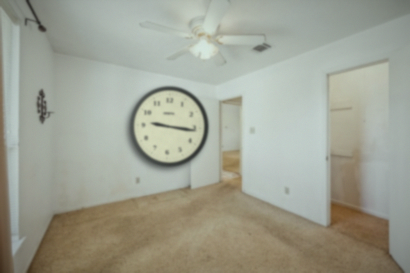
9:16
